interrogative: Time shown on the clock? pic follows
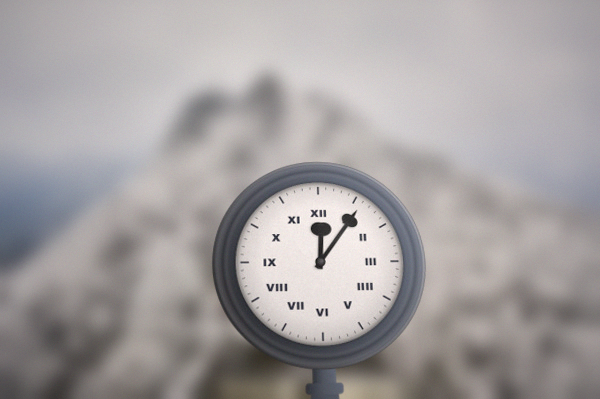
12:06
